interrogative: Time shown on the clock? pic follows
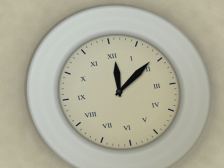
12:09
